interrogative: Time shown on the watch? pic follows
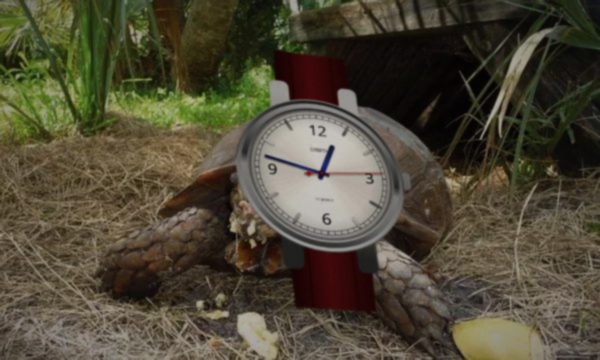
12:47:14
